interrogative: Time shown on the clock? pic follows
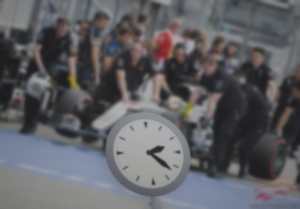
2:22
